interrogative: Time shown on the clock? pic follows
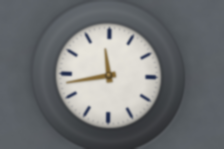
11:43
